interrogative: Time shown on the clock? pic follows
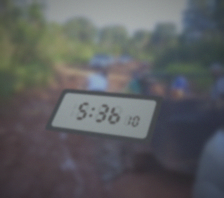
5:36:10
